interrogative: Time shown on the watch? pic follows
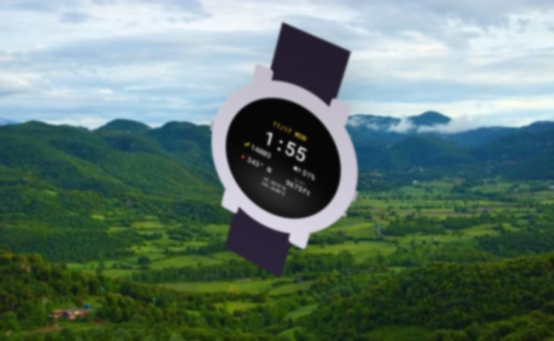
1:55
